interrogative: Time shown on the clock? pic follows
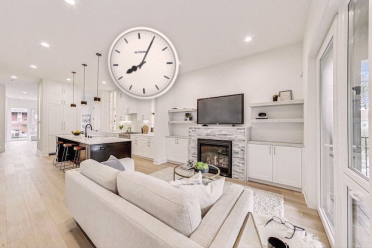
8:05
